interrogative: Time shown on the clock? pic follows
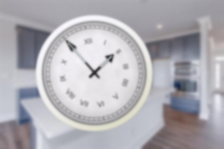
1:55
